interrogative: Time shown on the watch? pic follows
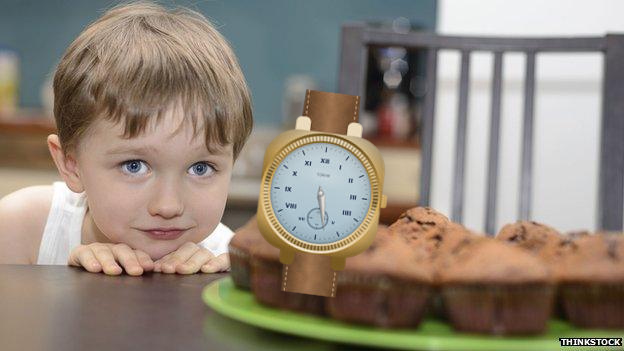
5:28
